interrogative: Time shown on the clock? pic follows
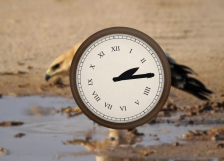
2:15
